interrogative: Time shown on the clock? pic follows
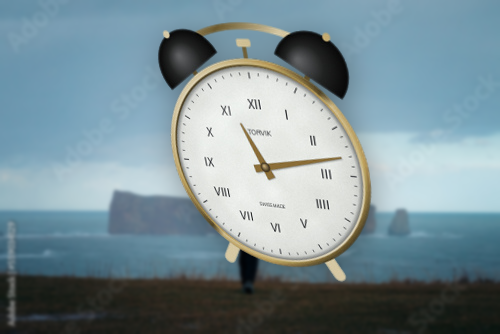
11:13
